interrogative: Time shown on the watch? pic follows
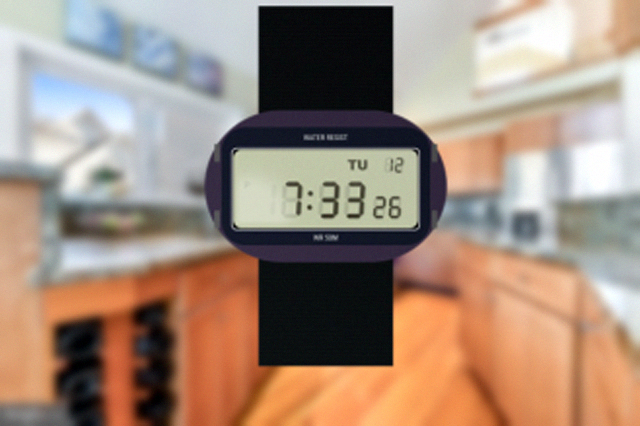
7:33:26
